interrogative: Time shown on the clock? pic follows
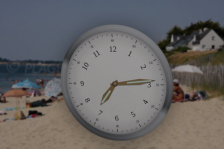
7:14
